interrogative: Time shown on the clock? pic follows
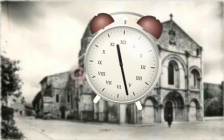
11:27
